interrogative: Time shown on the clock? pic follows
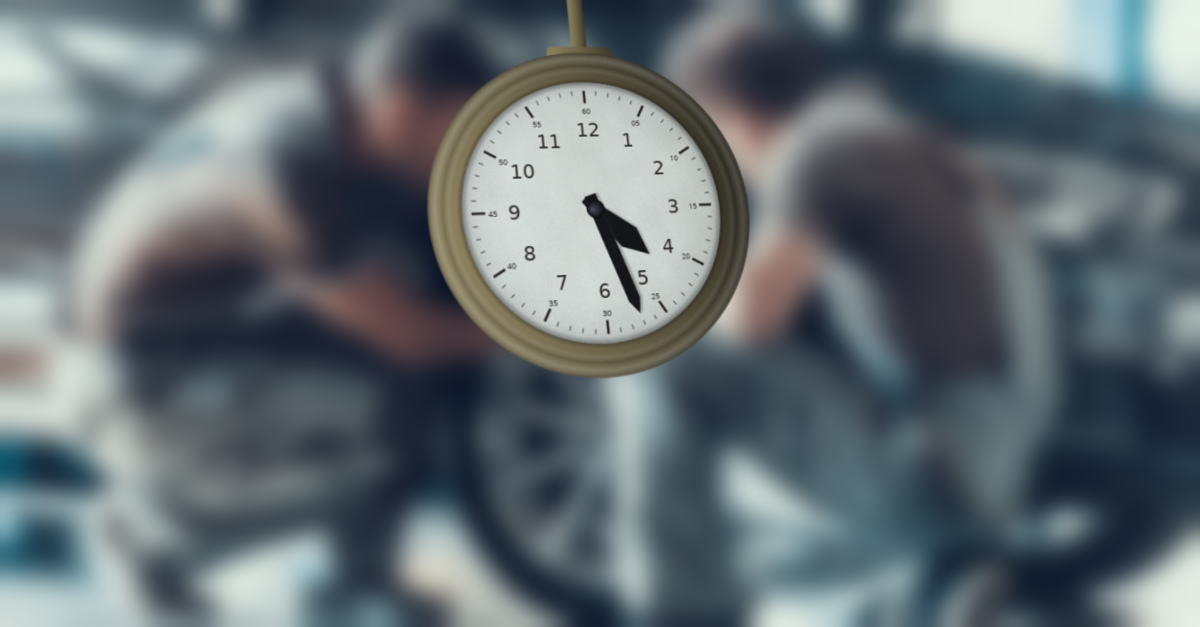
4:27
